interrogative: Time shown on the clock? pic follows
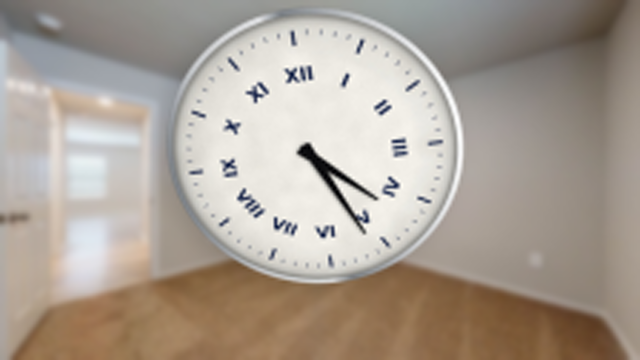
4:26
